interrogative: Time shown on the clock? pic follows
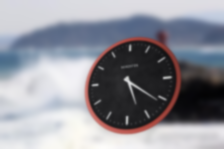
5:21
